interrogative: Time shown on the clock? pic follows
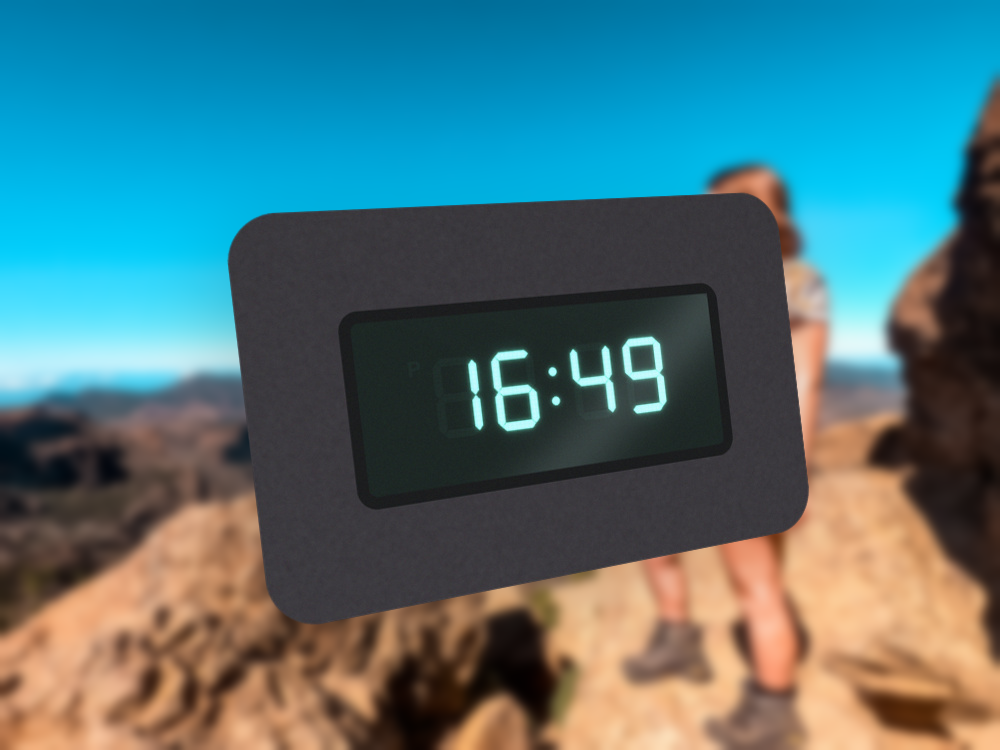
16:49
